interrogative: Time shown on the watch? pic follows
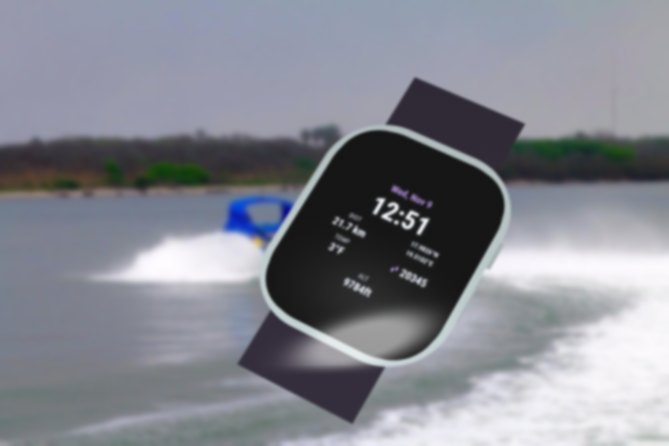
12:51
